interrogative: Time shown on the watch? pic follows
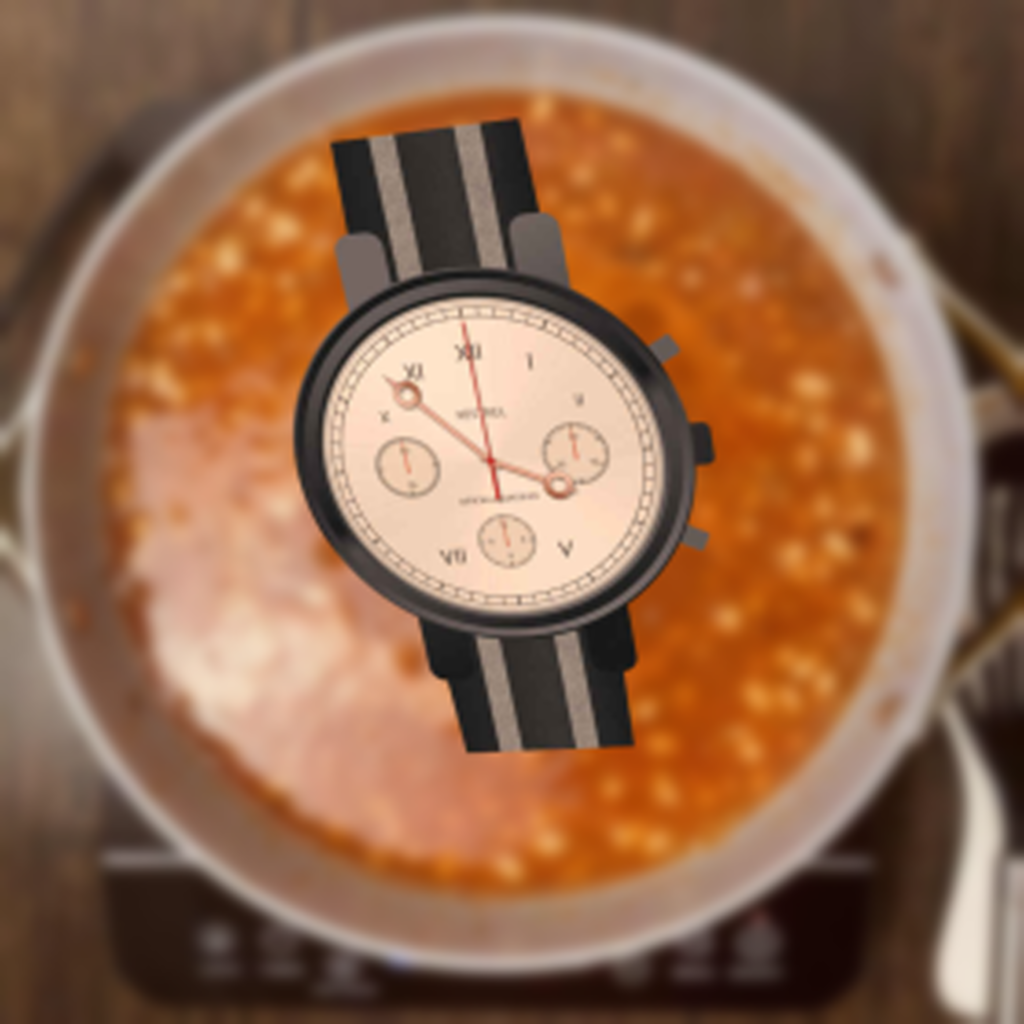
3:53
